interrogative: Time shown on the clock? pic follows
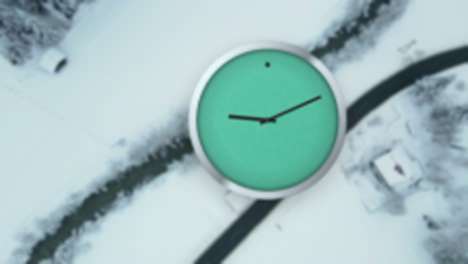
9:11
